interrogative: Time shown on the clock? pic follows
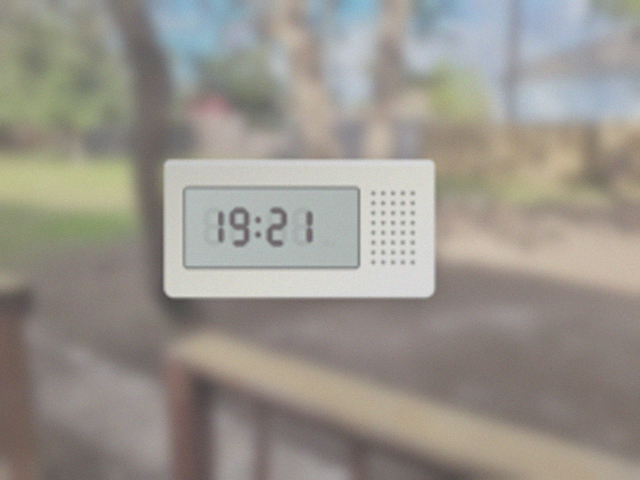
19:21
